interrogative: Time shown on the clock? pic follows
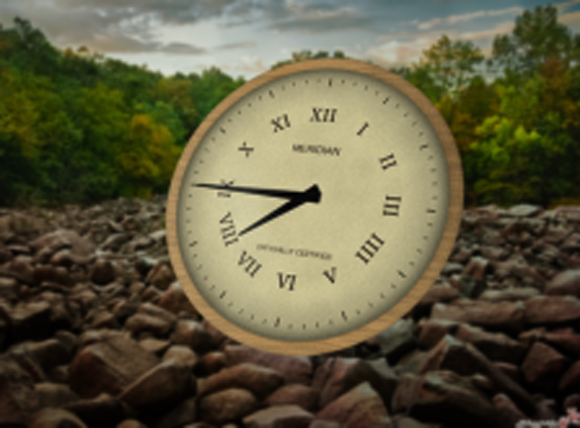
7:45
